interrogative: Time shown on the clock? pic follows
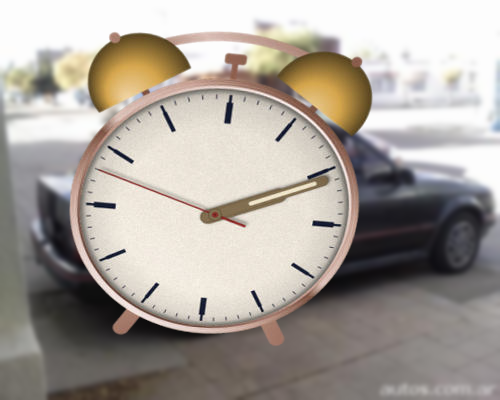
2:10:48
